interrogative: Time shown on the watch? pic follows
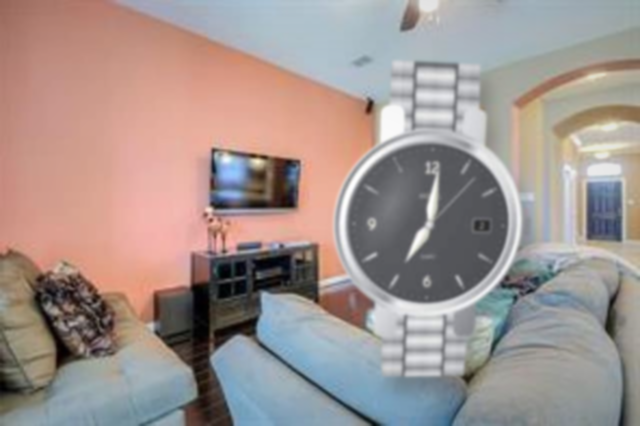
7:01:07
